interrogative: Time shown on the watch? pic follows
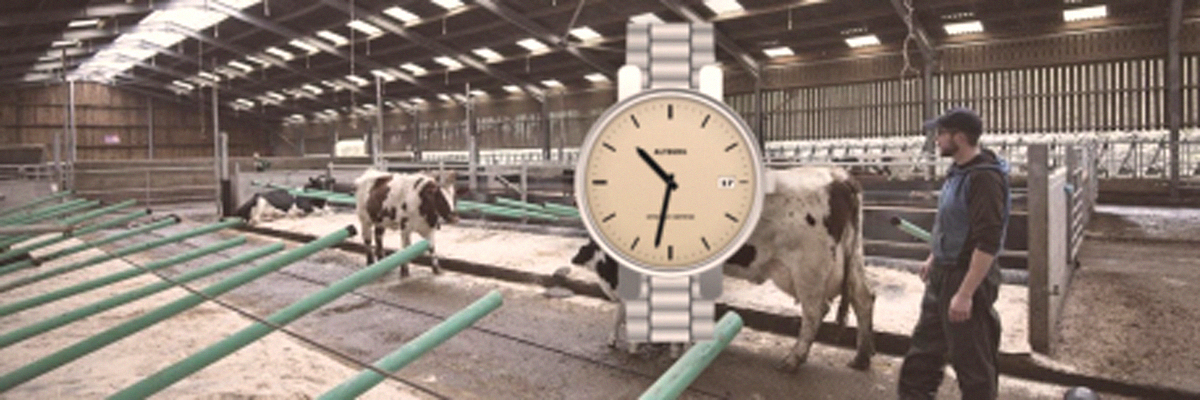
10:32
